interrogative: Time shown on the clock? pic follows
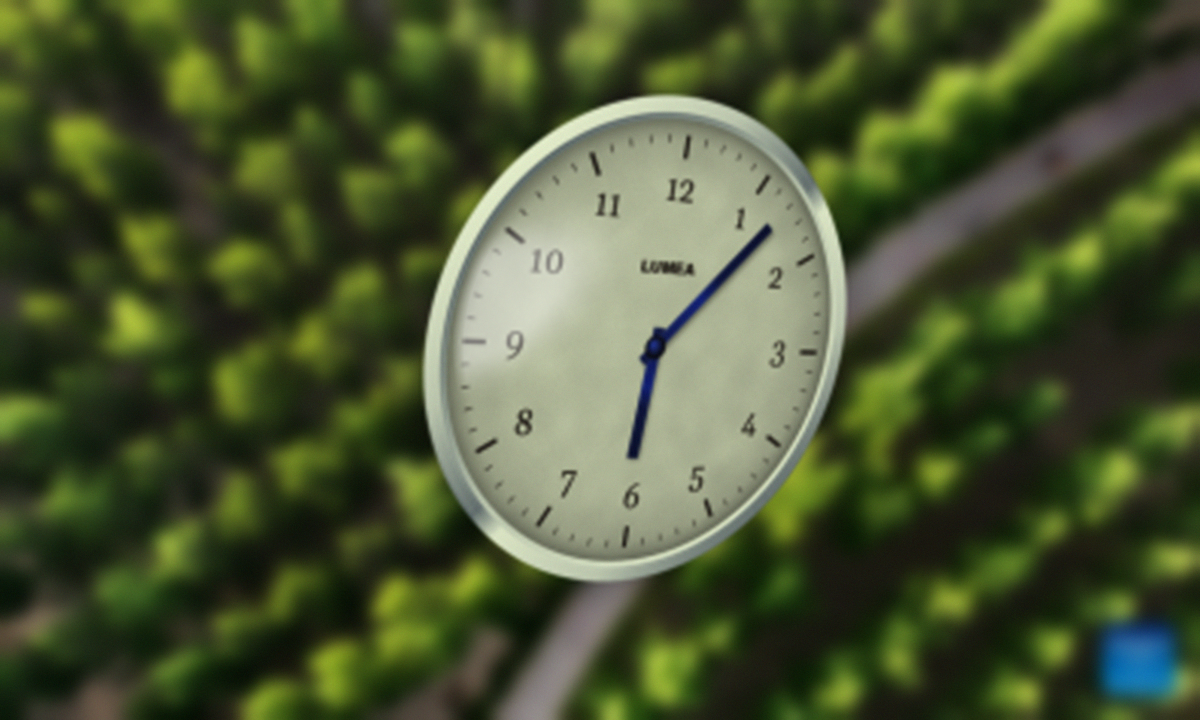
6:07
